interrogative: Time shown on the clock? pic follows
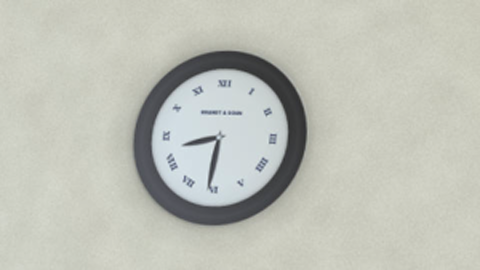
8:31
